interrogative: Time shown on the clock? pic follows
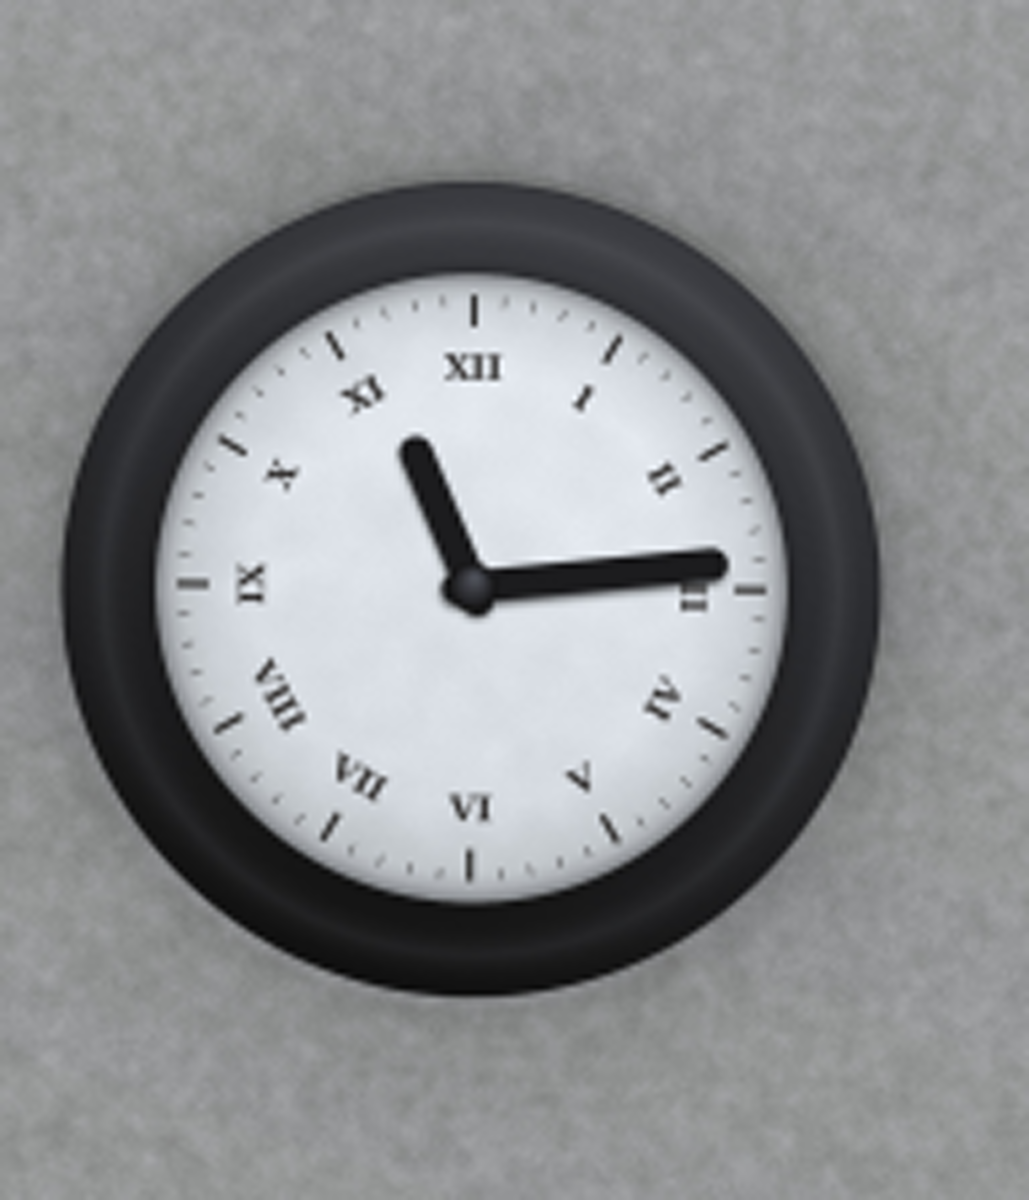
11:14
